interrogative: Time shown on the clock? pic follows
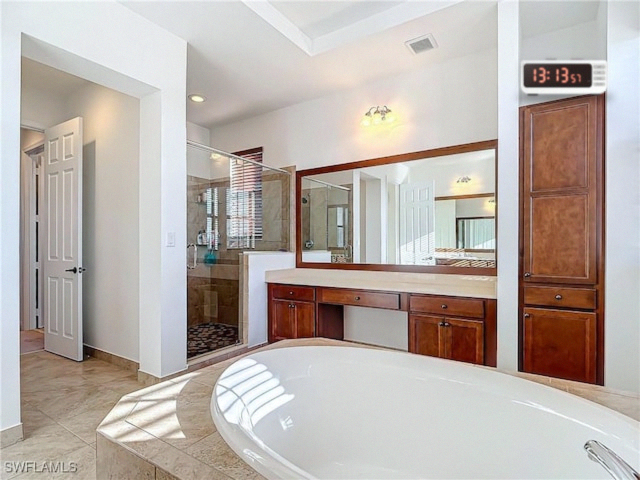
13:13
